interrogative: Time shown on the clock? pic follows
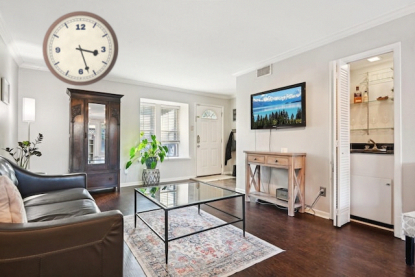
3:27
